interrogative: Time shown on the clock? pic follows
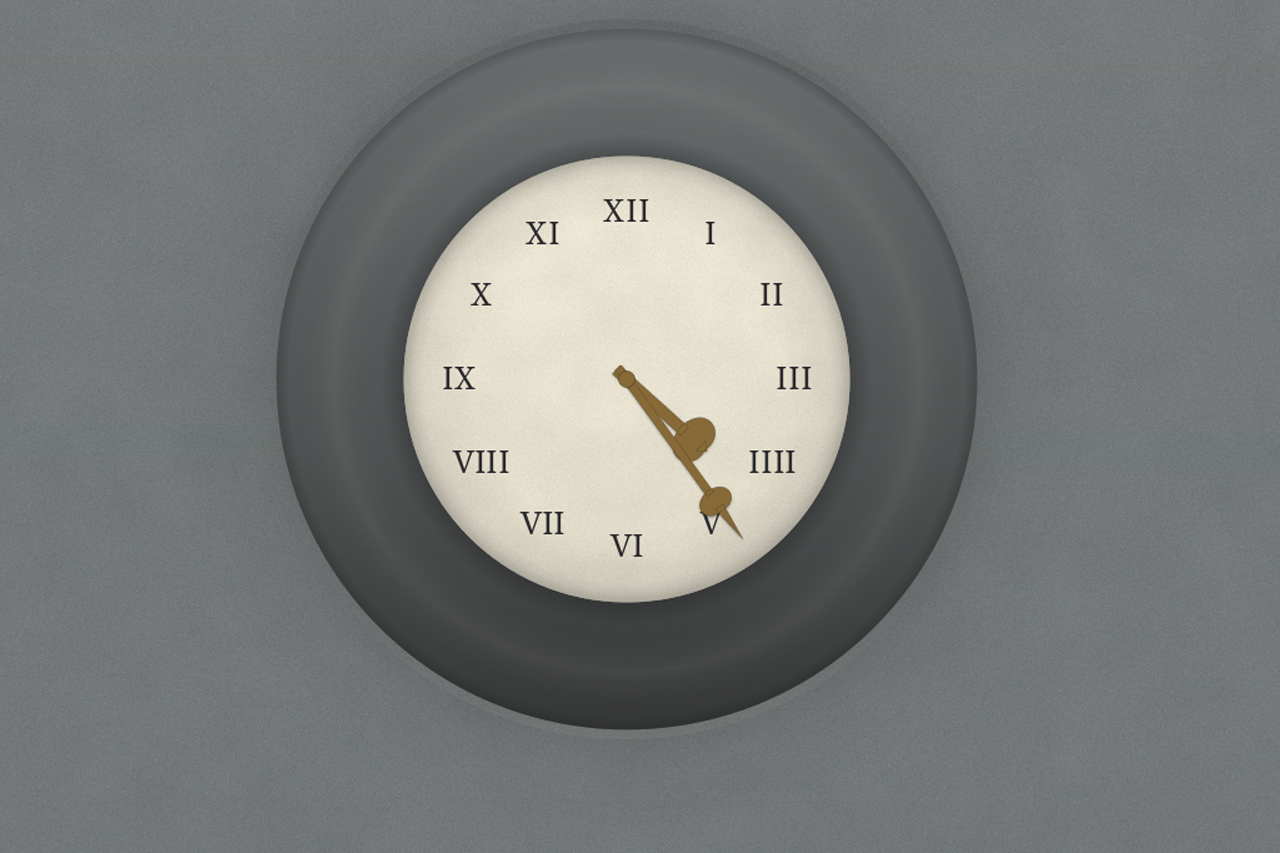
4:24
